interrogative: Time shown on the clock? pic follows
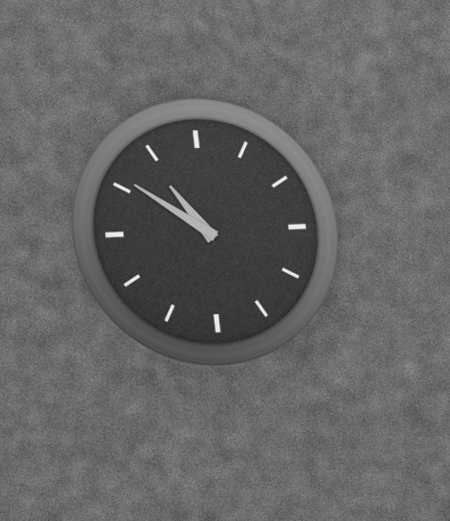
10:51
